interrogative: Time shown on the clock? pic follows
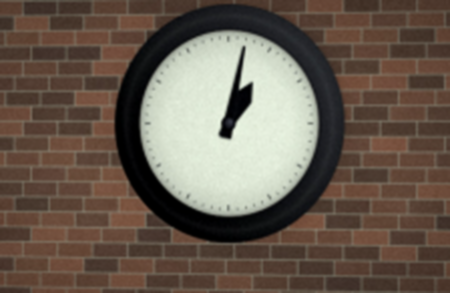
1:02
